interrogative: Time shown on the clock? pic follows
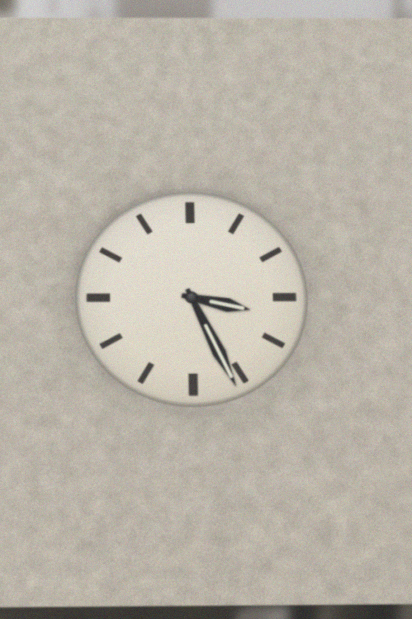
3:26
